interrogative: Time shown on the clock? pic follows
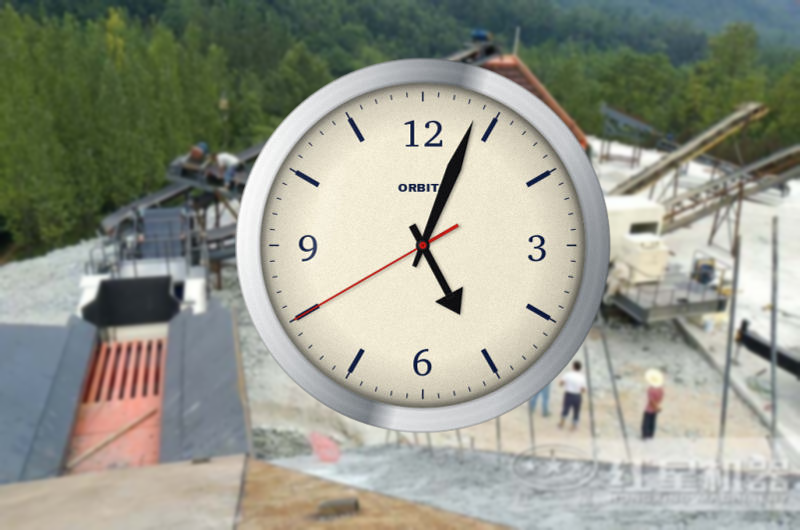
5:03:40
